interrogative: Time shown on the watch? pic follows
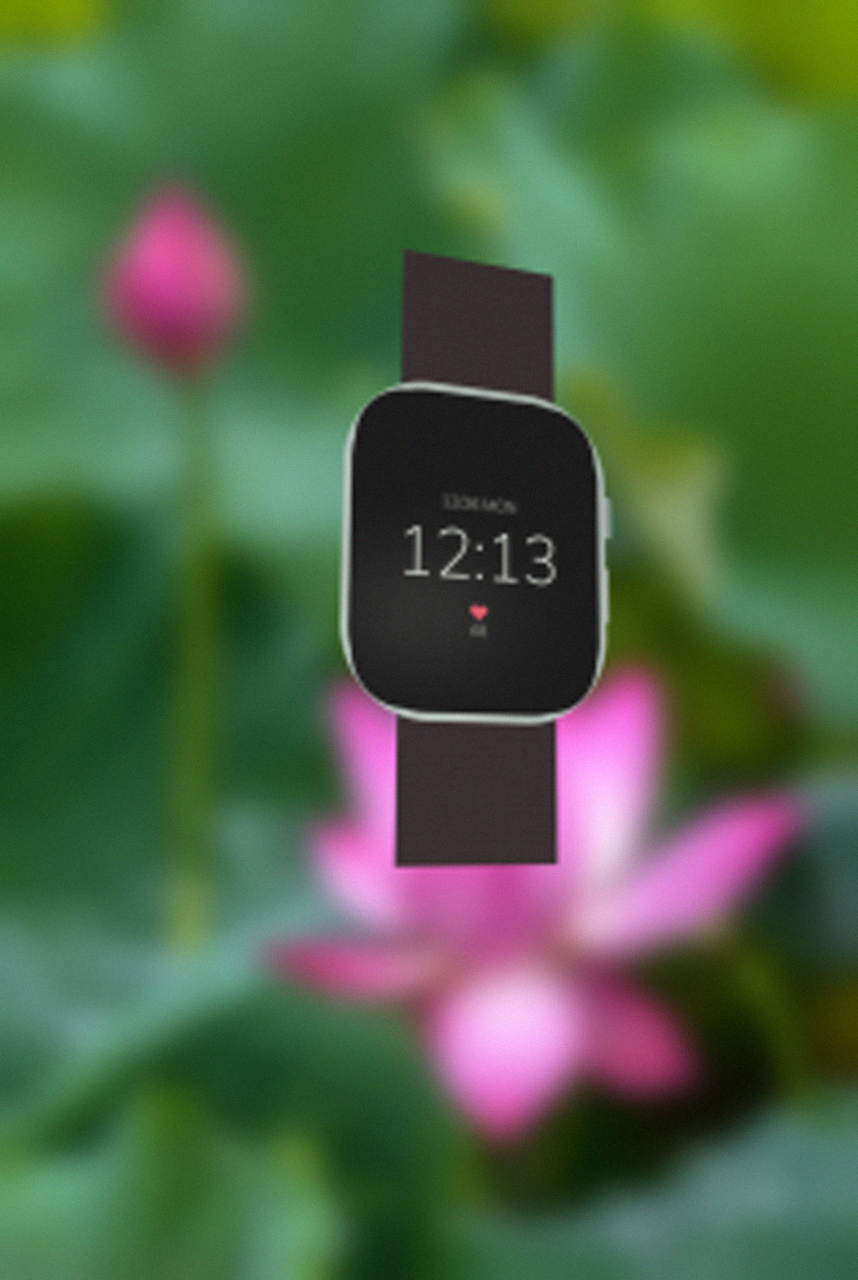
12:13
